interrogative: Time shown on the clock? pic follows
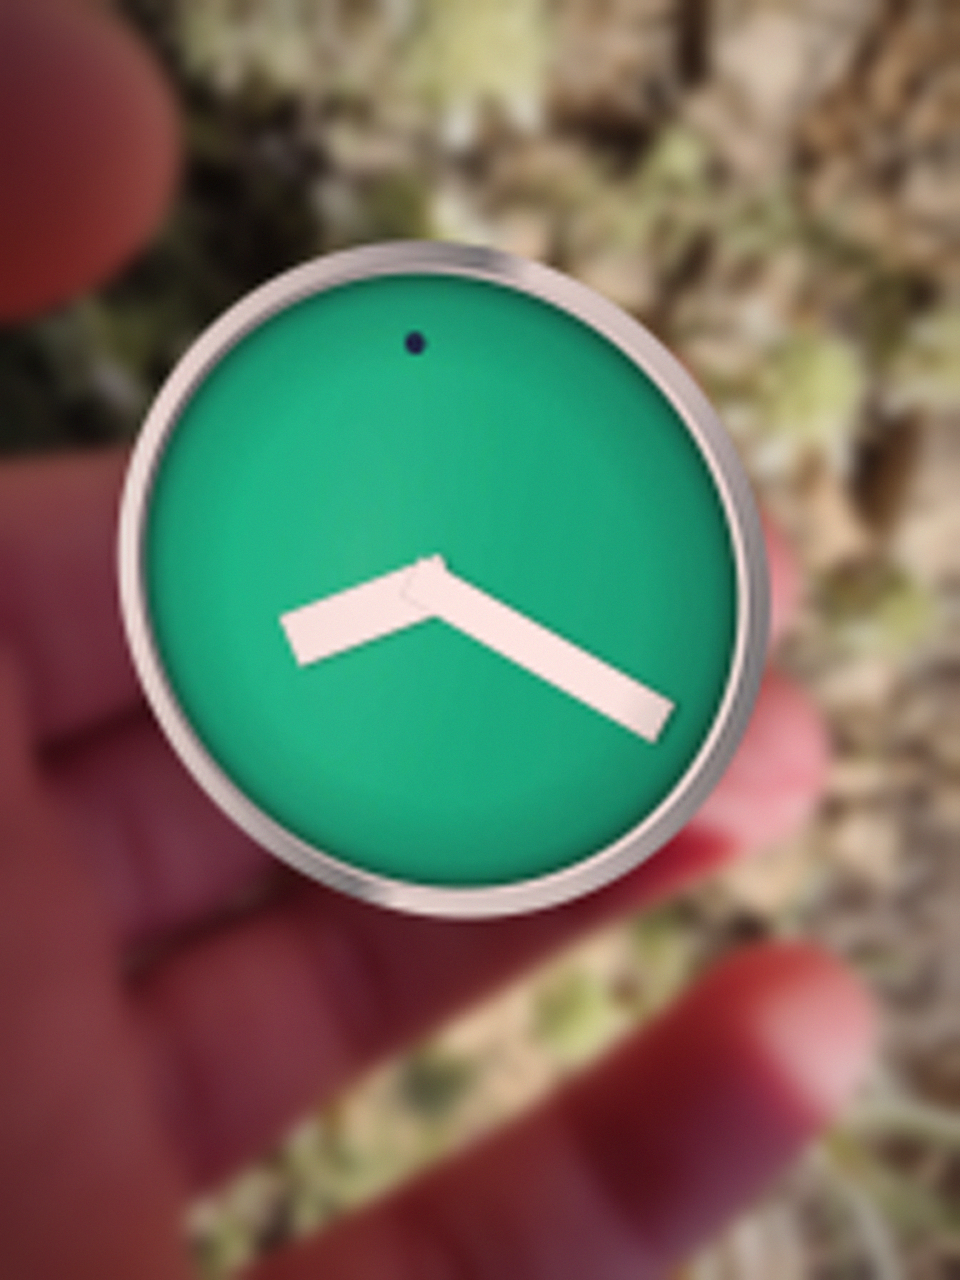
8:20
